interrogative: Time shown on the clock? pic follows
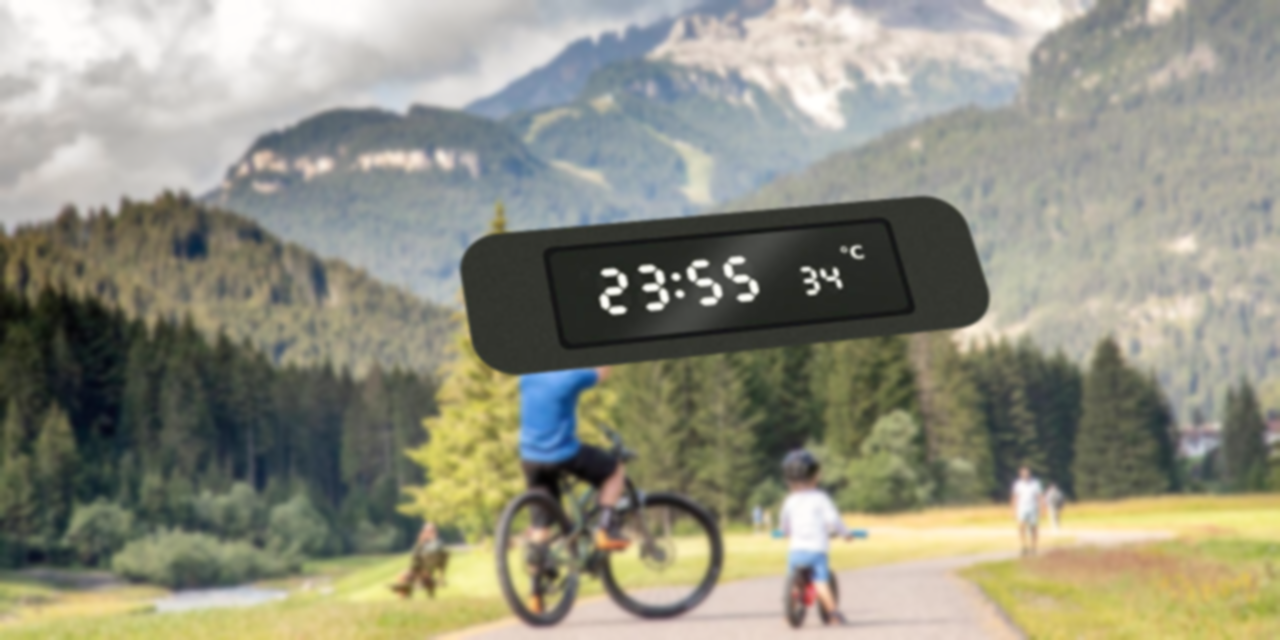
23:55
